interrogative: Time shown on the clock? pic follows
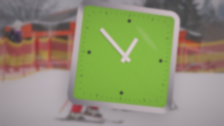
12:52
